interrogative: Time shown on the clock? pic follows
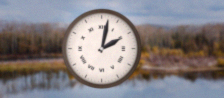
2:02
